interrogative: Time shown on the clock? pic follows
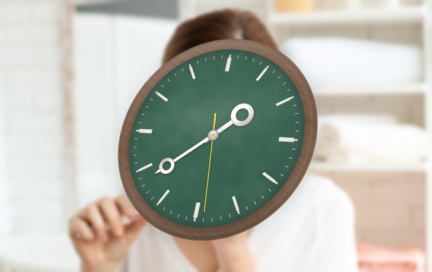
1:38:29
